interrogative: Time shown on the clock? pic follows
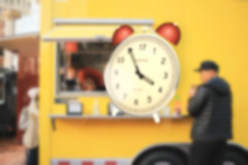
3:55
